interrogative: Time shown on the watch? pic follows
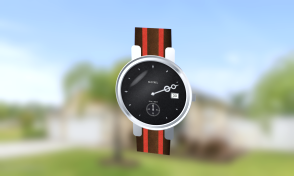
2:11
